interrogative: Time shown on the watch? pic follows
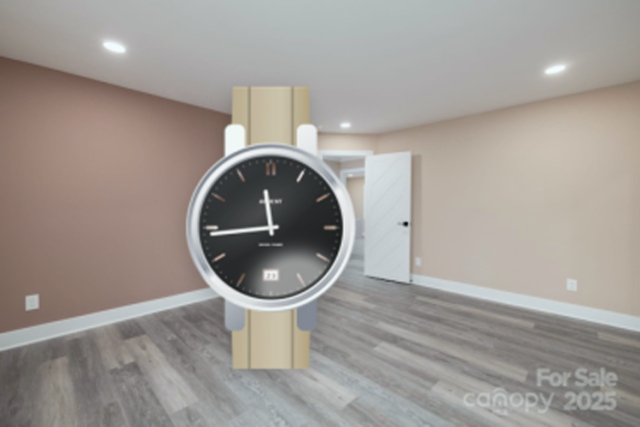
11:44
